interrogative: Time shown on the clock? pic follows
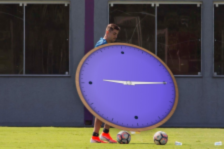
9:15
